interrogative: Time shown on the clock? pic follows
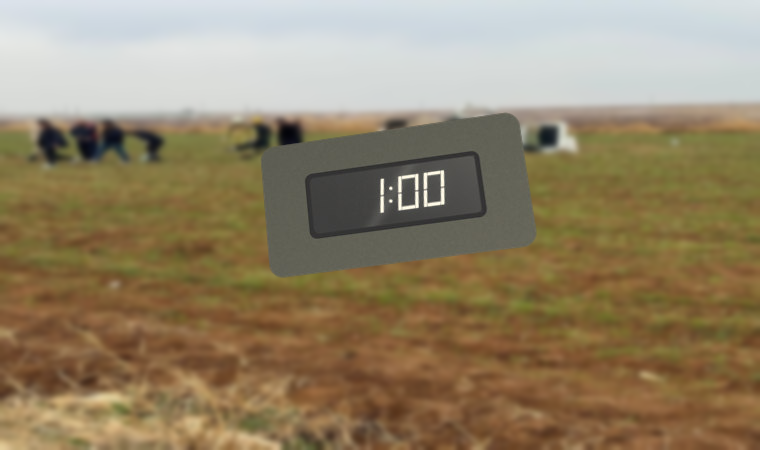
1:00
